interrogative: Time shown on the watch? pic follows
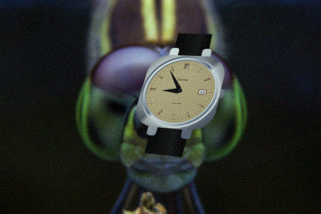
8:54
